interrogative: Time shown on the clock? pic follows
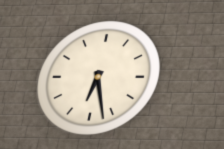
6:27
